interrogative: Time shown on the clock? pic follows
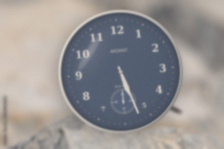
5:27
